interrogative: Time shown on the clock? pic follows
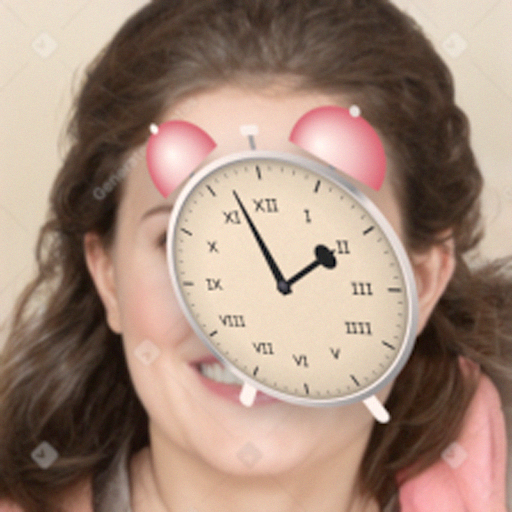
1:57
